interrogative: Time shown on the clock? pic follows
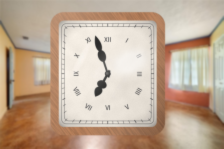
6:57
